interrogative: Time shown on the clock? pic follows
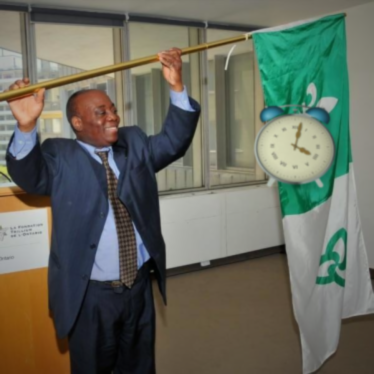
4:02
